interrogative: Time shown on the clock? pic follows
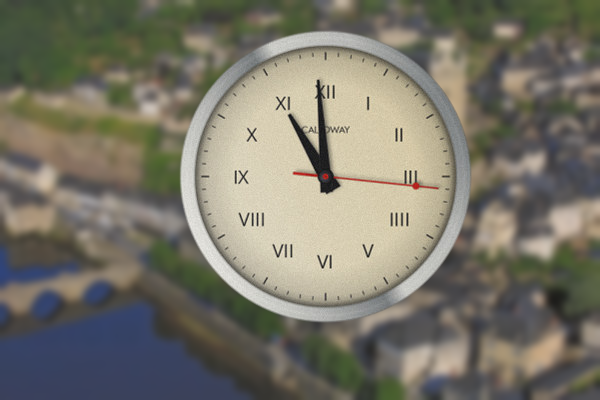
10:59:16
